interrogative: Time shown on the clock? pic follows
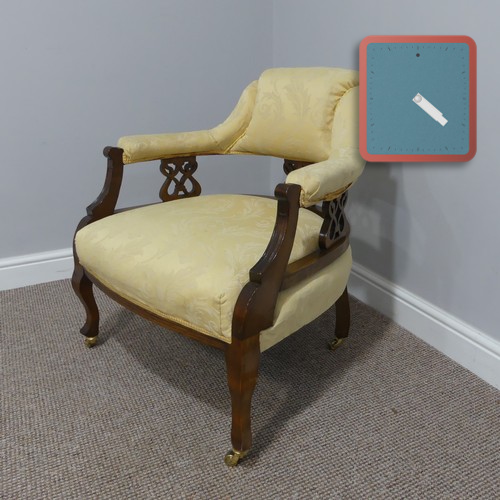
4:22
